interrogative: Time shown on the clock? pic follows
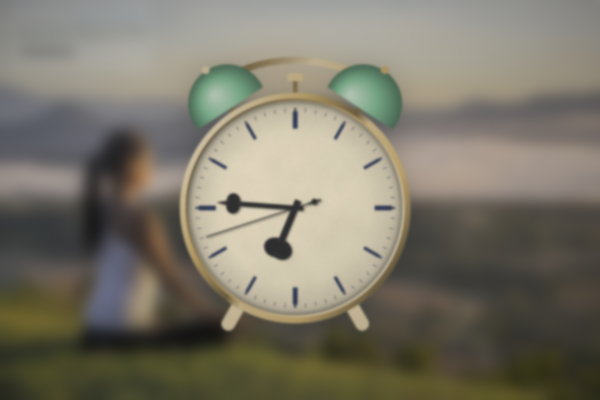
6:45:42
